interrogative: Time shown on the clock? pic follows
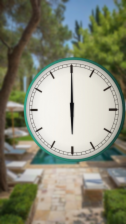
6:00
